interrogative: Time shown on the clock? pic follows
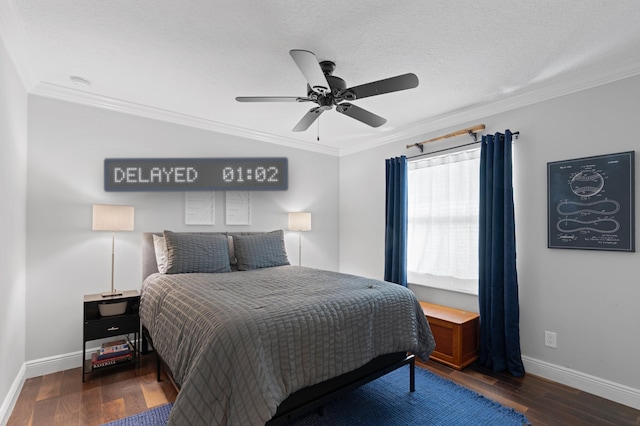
1:02
